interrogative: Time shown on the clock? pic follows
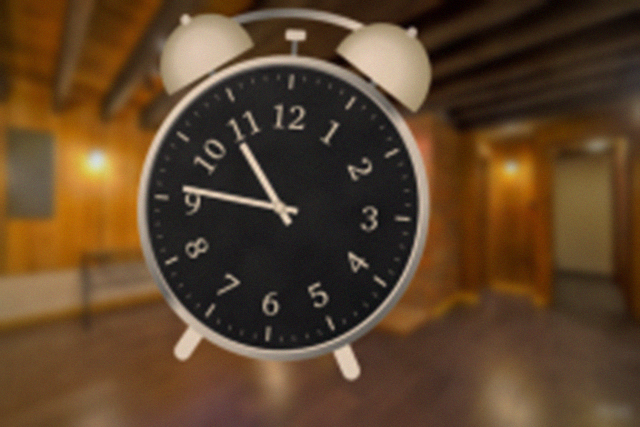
10:46
